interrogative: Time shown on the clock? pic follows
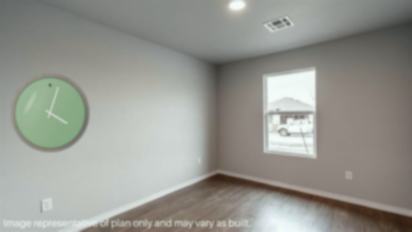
4:03
